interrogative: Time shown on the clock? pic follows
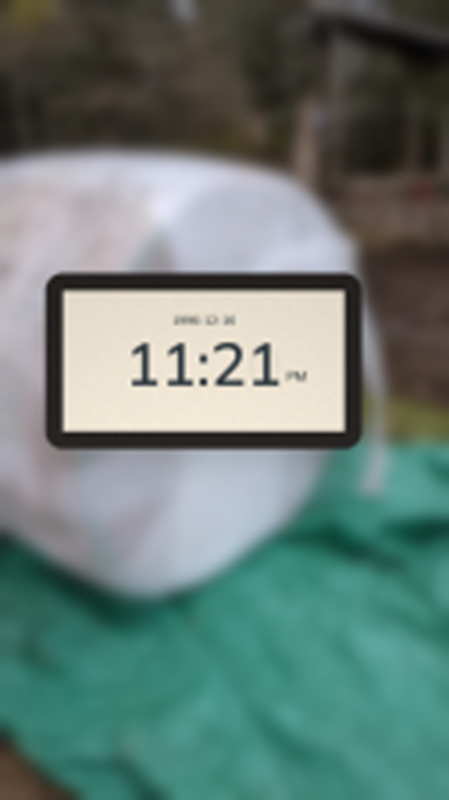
11:21
